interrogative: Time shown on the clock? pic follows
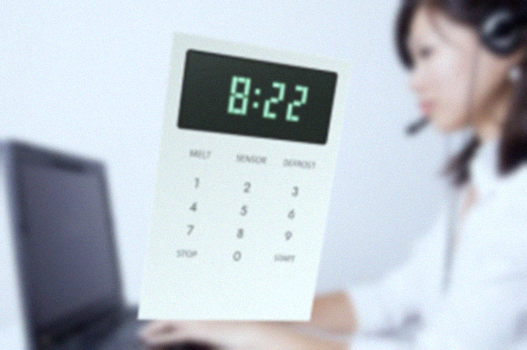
8:22
